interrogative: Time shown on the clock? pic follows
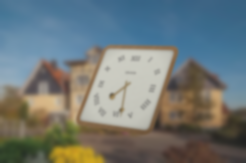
7:28
